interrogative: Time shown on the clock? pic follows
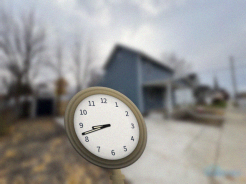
8:42
